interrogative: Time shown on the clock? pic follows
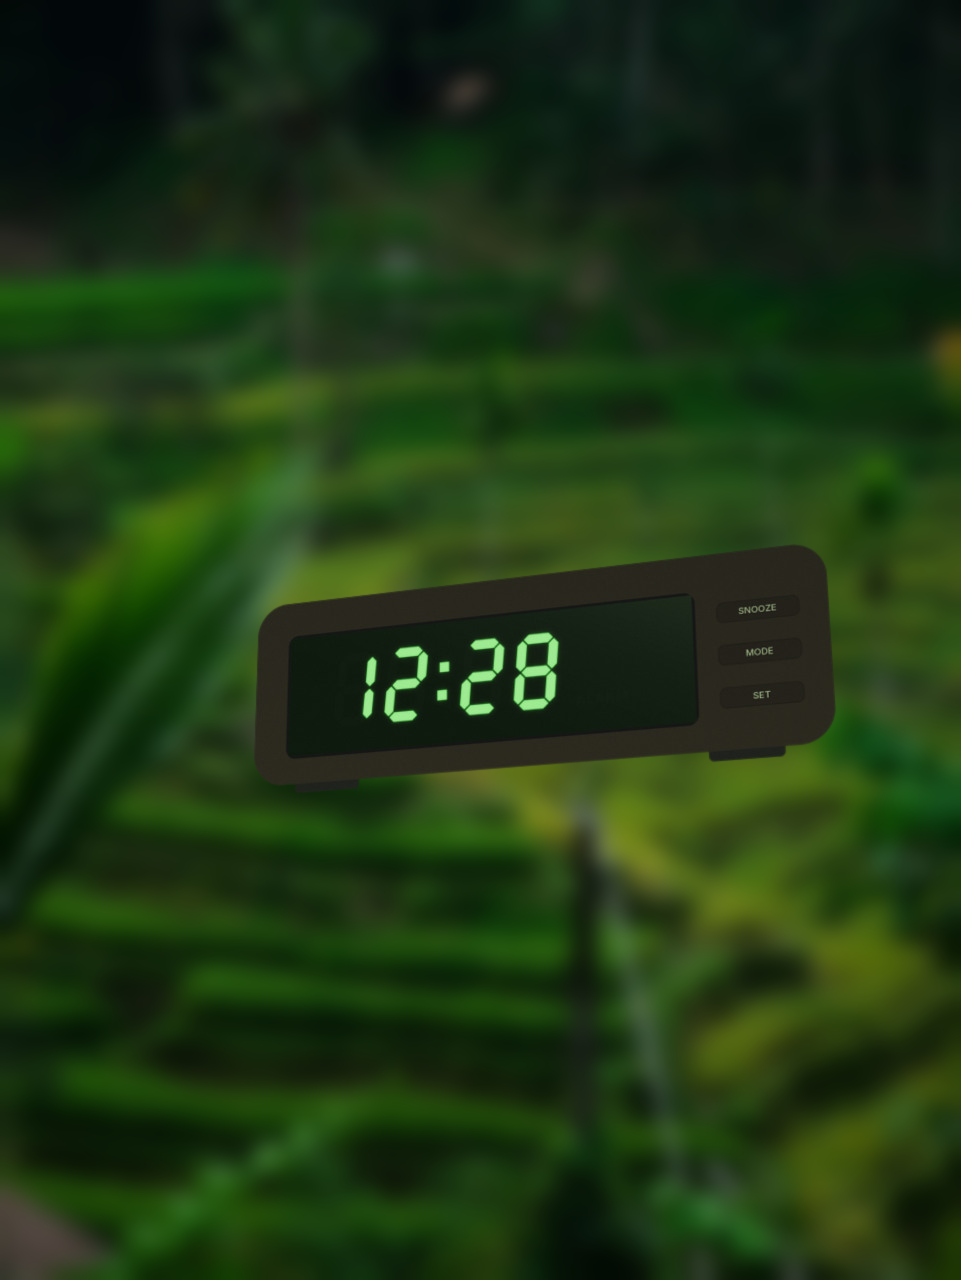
12:28
